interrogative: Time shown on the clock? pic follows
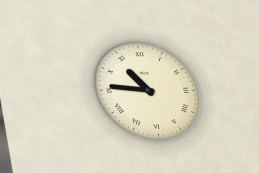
10:46
